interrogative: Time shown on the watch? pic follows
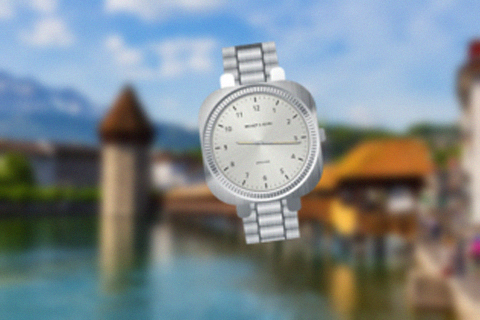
9:16
